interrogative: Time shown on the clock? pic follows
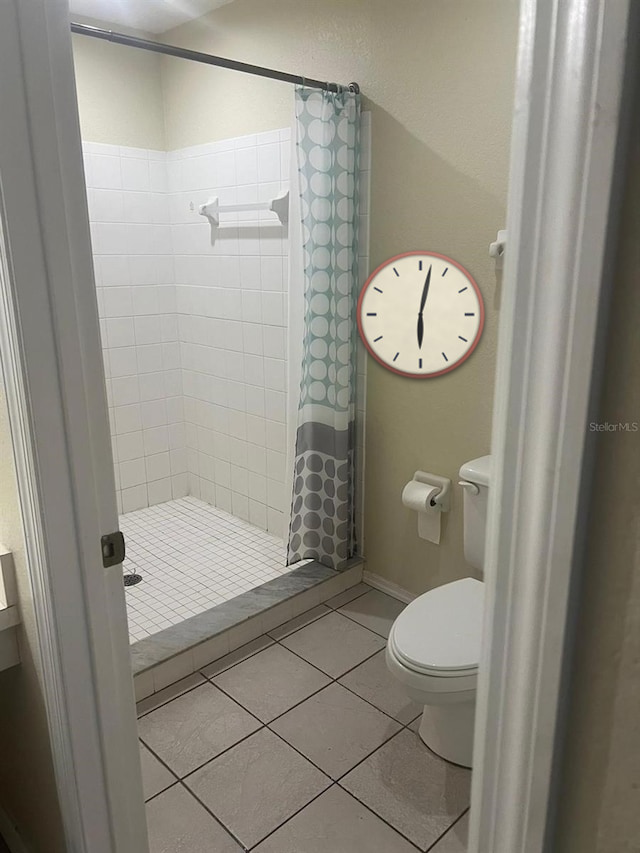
6:02
